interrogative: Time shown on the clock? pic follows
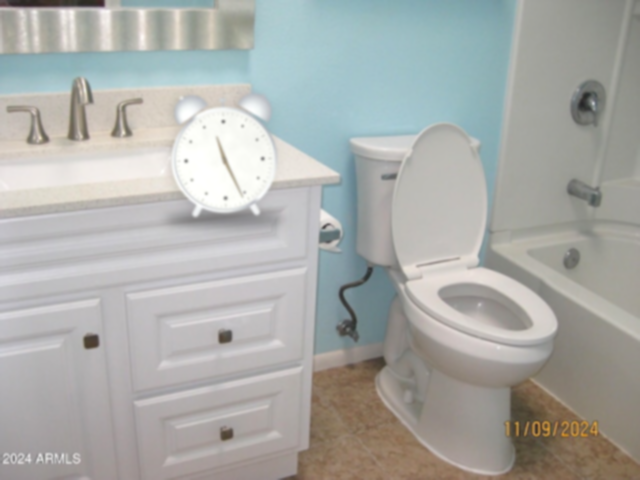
11:26
